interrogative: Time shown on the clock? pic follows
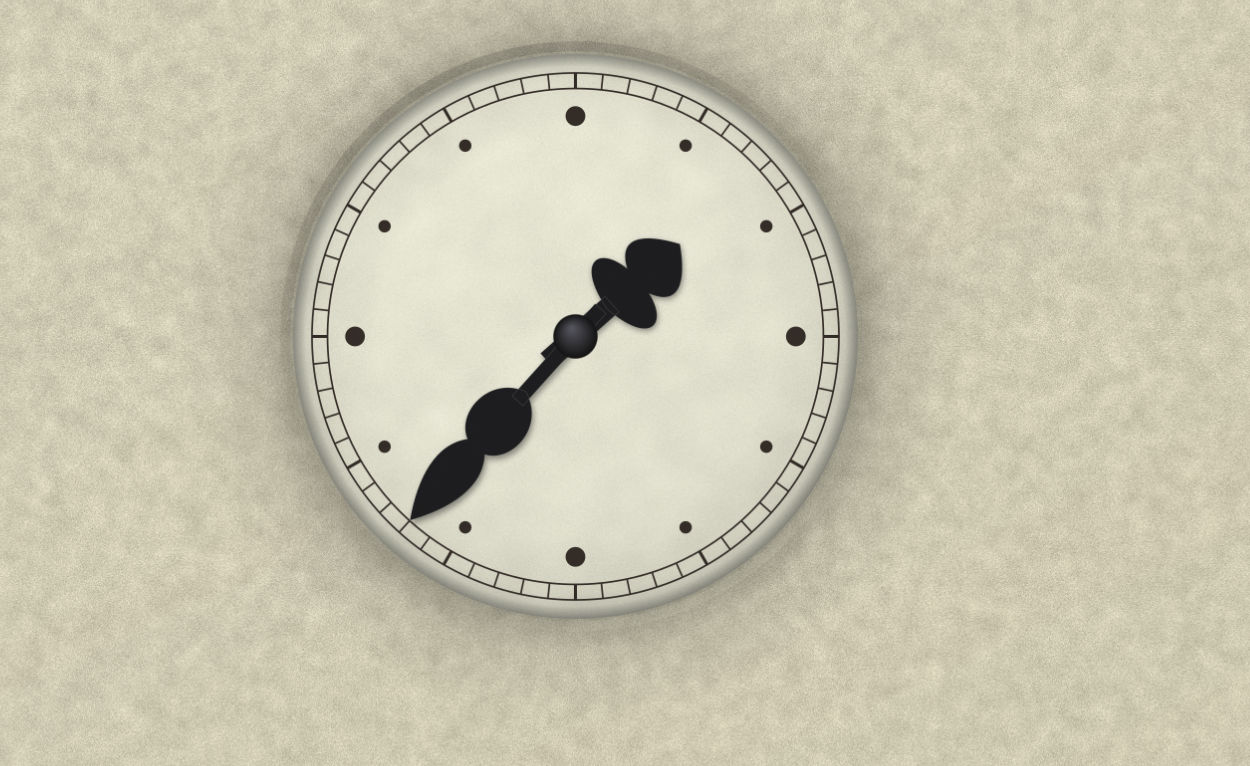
1:37
